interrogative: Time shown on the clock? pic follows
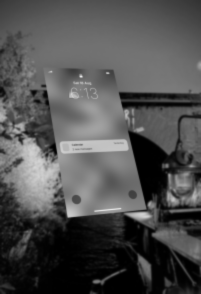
6:13
